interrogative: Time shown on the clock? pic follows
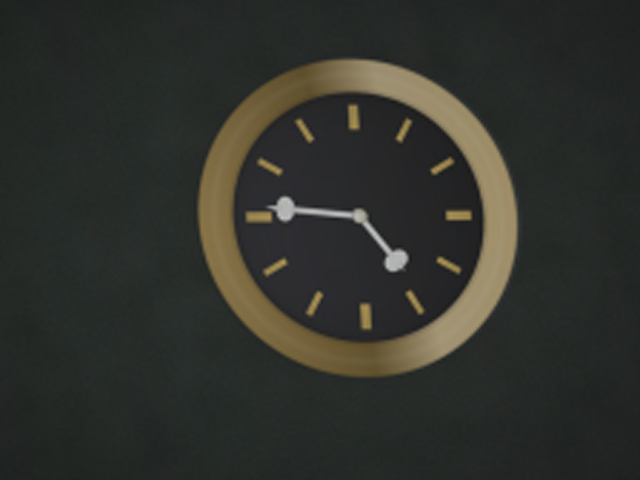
4:46
